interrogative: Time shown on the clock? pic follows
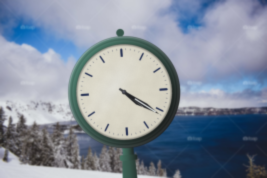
4:21
